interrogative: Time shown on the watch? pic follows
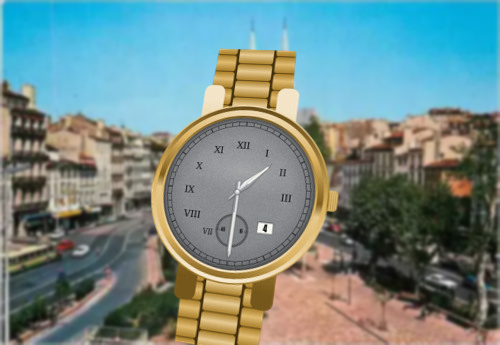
1:30
